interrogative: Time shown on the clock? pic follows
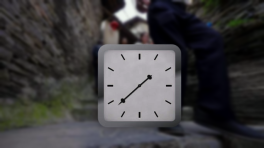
1:38
